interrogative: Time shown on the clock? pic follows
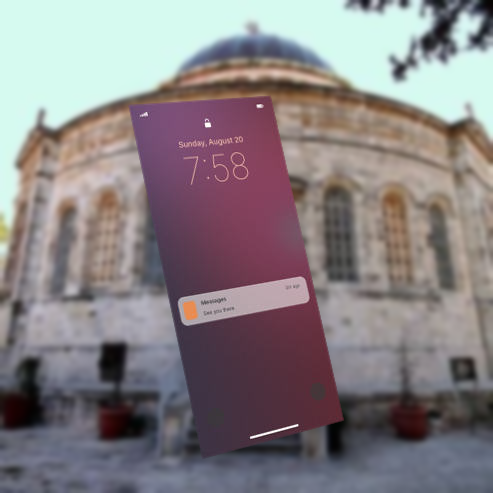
7:58
